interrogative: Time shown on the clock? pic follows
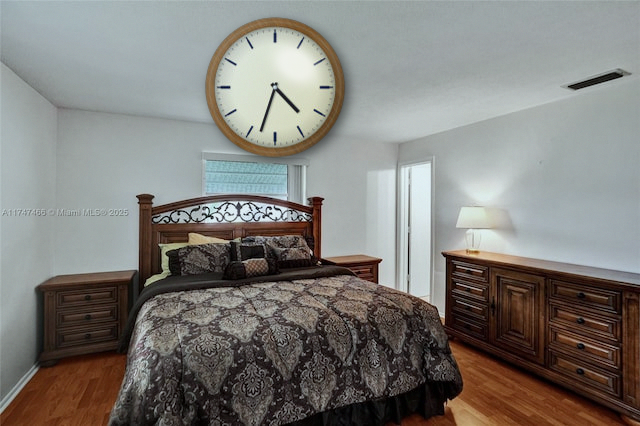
4:33
